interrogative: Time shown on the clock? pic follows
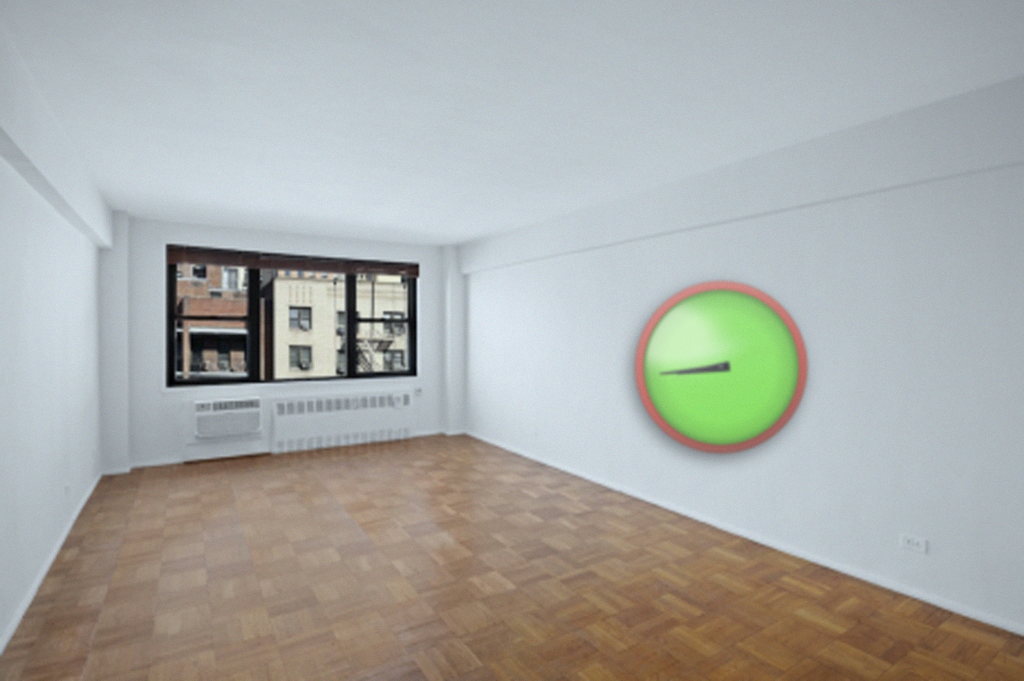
8:44
